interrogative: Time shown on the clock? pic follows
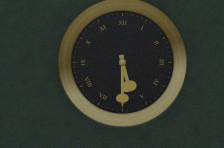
5:30
